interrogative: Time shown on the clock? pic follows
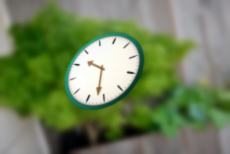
9:27
